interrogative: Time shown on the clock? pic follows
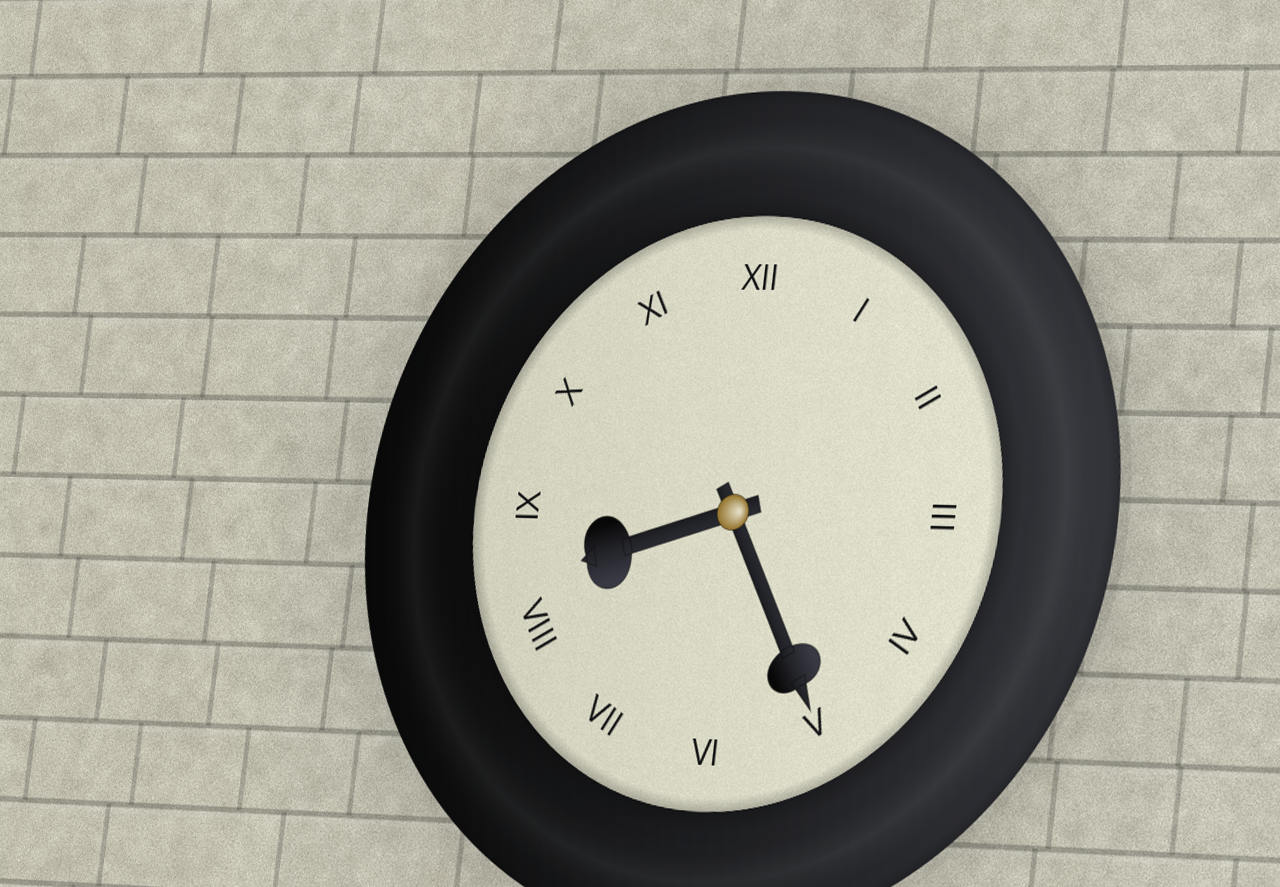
8:25
